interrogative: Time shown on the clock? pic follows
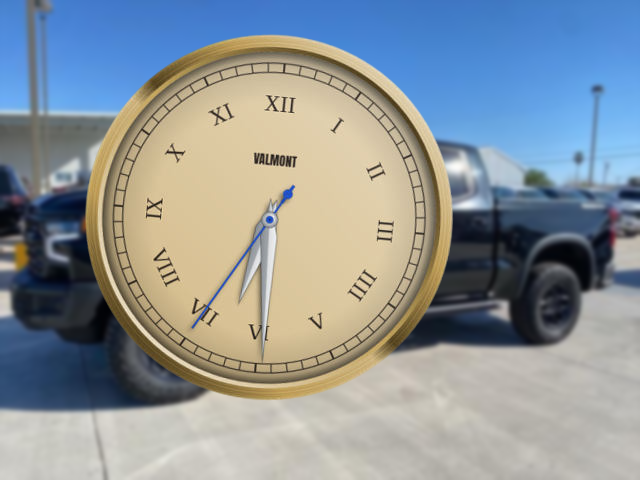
6:29:35
